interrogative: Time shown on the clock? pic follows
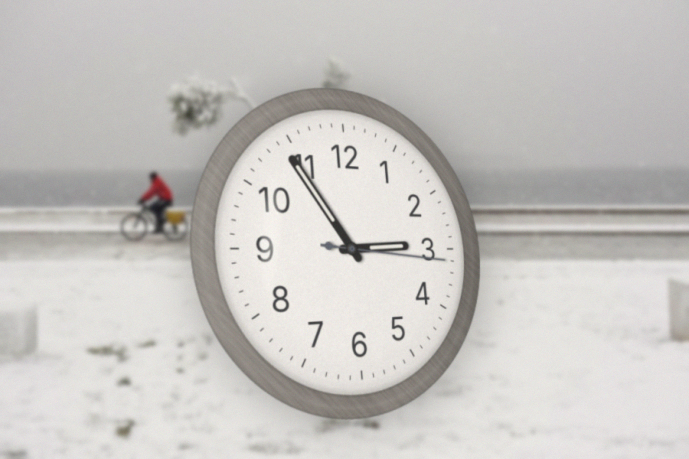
2:54:16
